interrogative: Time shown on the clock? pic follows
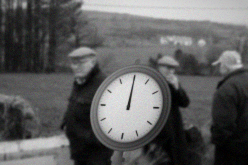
12:00
